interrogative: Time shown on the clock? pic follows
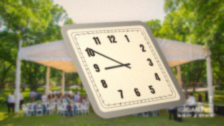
8:51
